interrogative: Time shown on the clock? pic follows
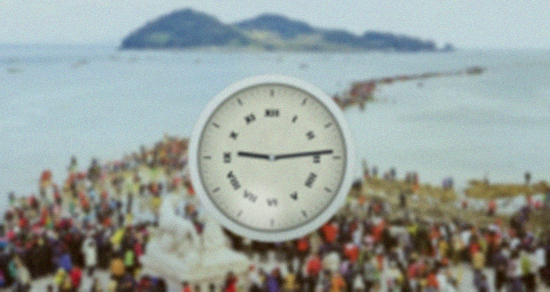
9:14
